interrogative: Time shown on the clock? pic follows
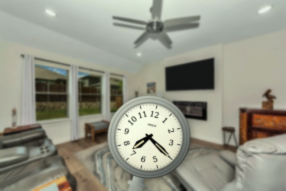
7:20
